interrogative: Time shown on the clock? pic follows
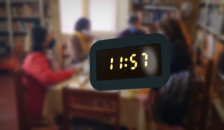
11:57
